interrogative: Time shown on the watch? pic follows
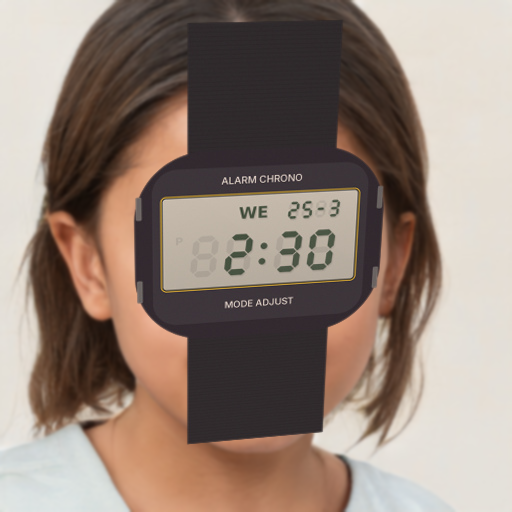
2:30
